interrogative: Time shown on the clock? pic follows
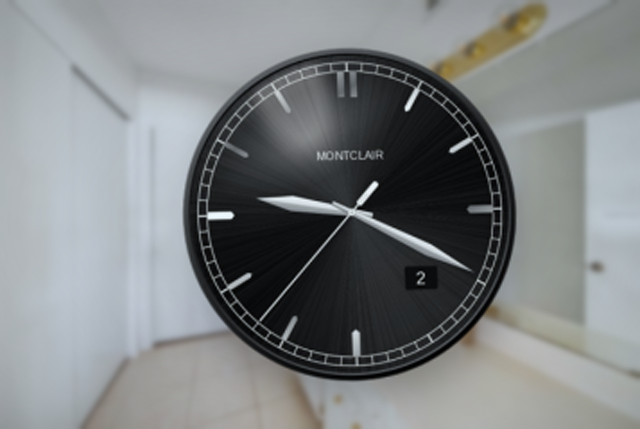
9:19:37
